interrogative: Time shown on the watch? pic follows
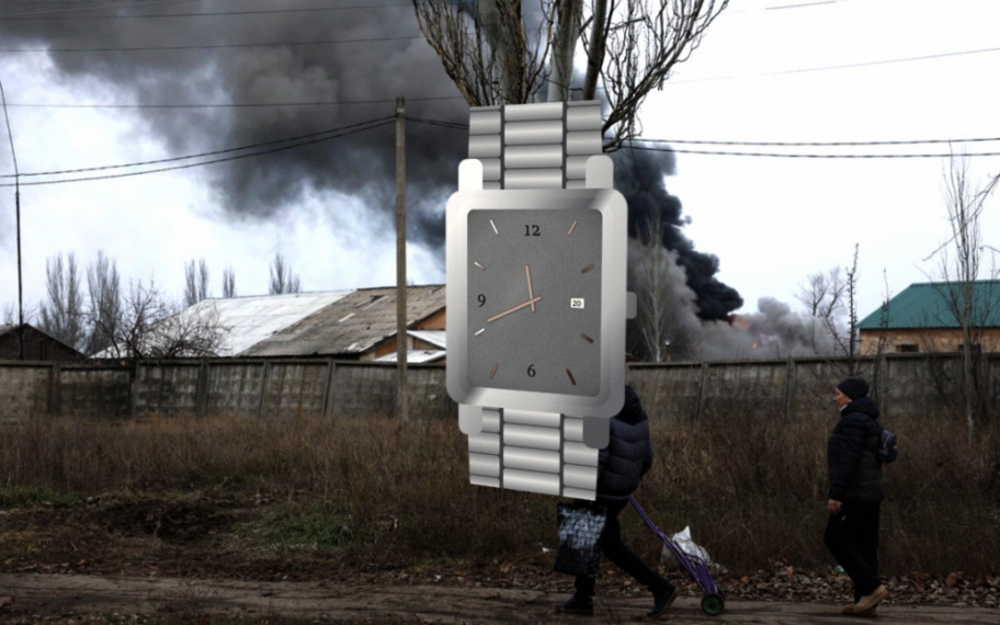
11:41
